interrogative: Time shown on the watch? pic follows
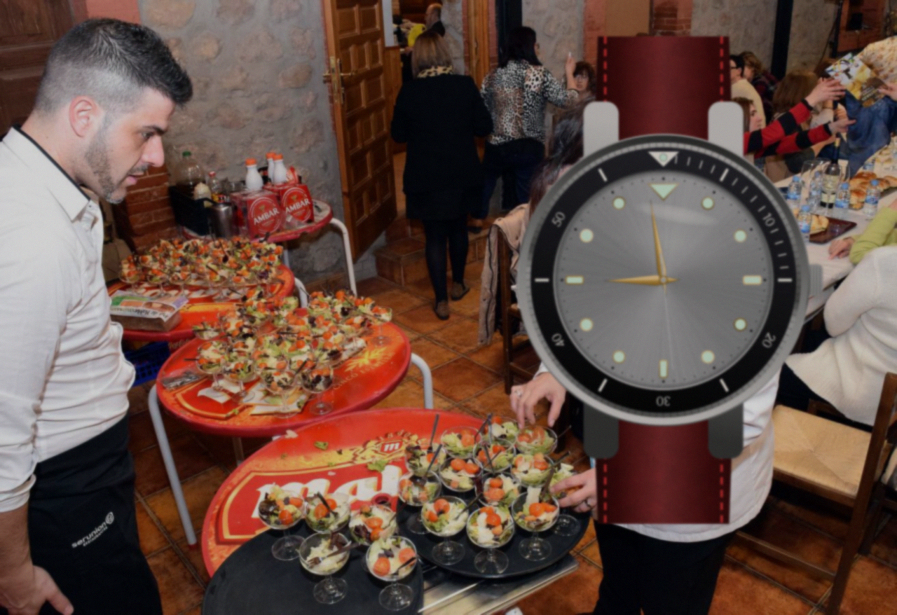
8:58:29
